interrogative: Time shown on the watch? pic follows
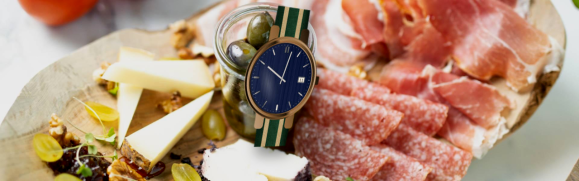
10:02
